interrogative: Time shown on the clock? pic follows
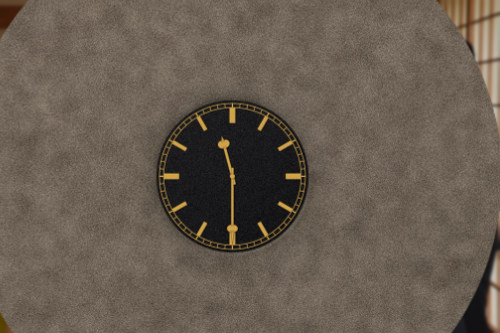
11:30
